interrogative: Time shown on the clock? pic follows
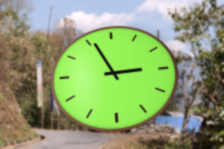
2:56
